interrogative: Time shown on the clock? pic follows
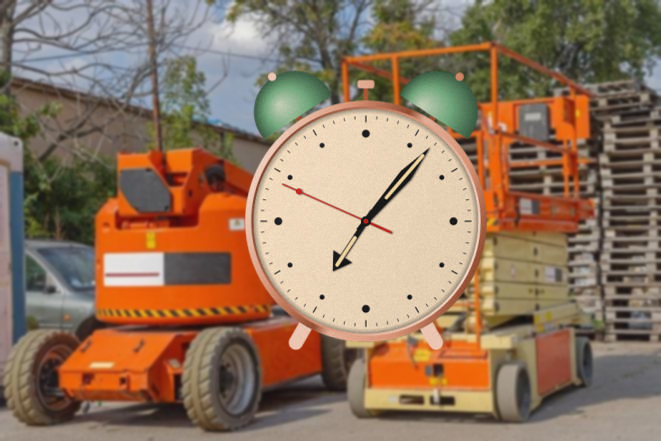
7:06:49
